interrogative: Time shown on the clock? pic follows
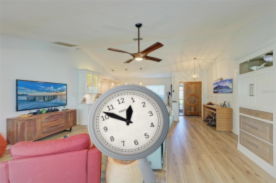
12:52
